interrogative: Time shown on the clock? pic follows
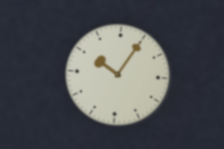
10:05
